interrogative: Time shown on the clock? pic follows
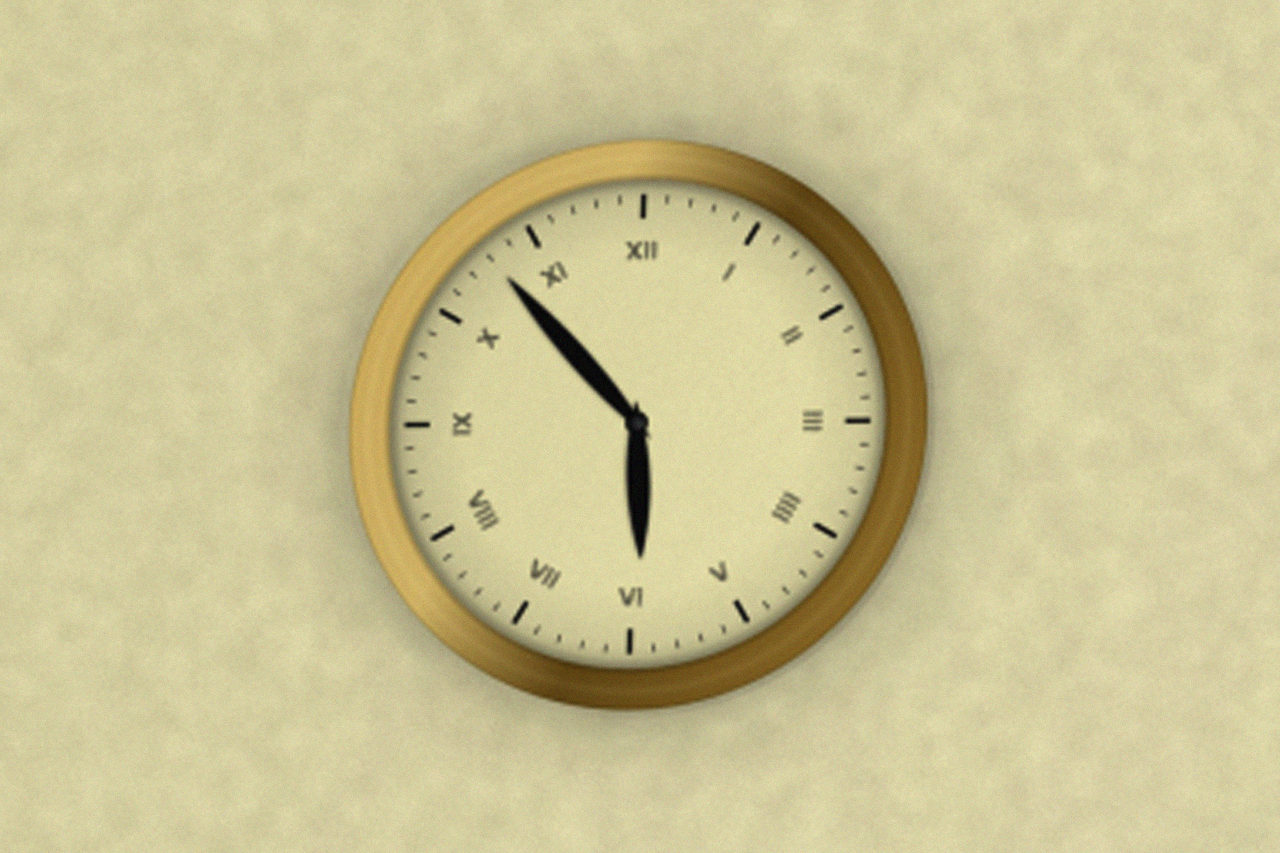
5:53
